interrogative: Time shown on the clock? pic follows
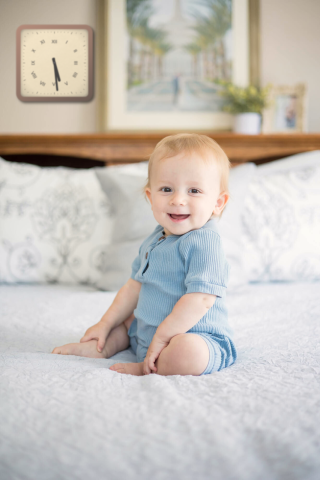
5:29
